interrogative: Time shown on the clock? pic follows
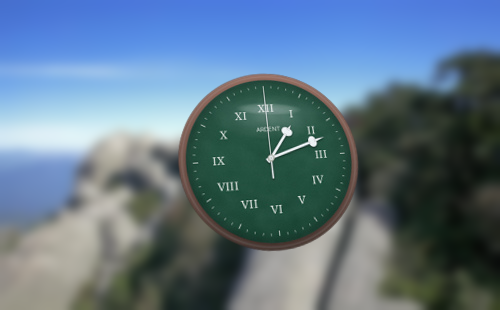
1:12:00
